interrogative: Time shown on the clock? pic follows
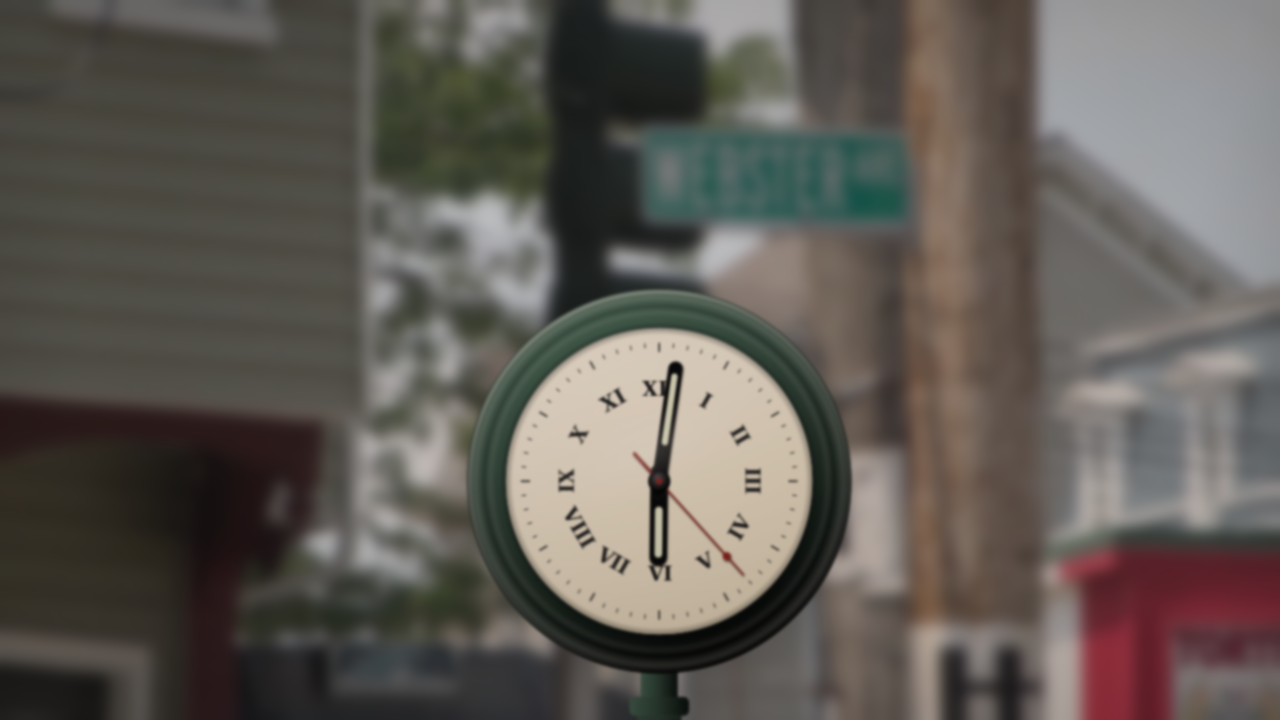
6:01:23
